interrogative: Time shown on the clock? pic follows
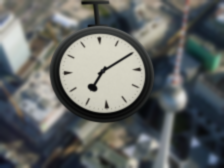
7:10
